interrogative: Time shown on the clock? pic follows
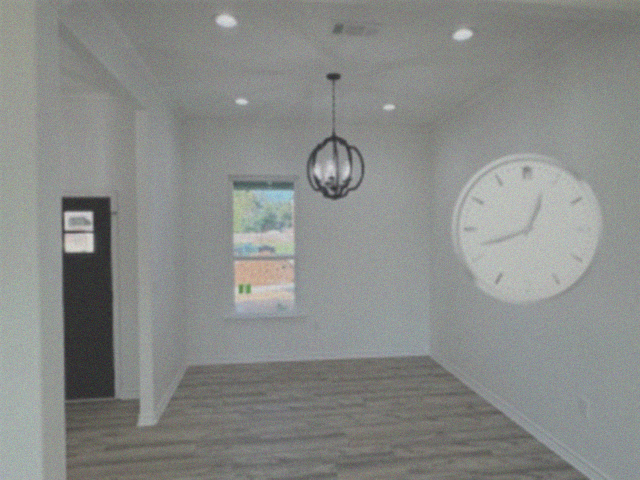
12:42
